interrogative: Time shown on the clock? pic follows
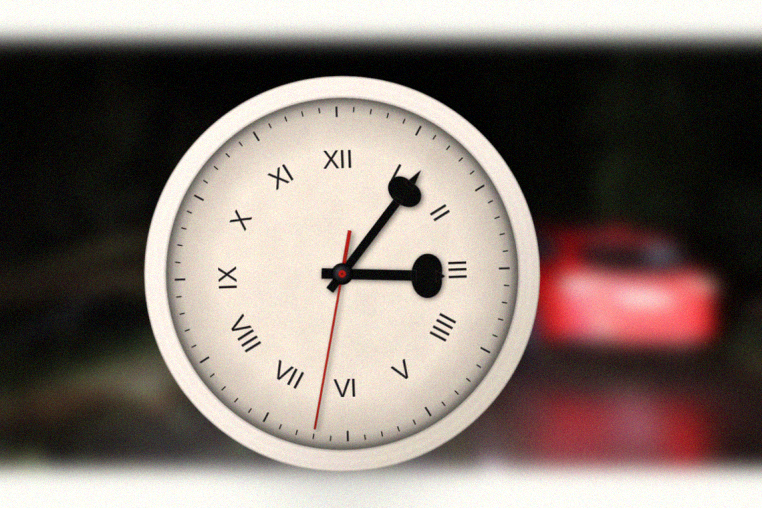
3:06:32
